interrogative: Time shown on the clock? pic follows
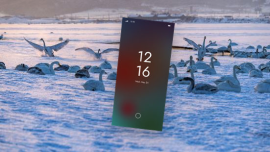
12:16
